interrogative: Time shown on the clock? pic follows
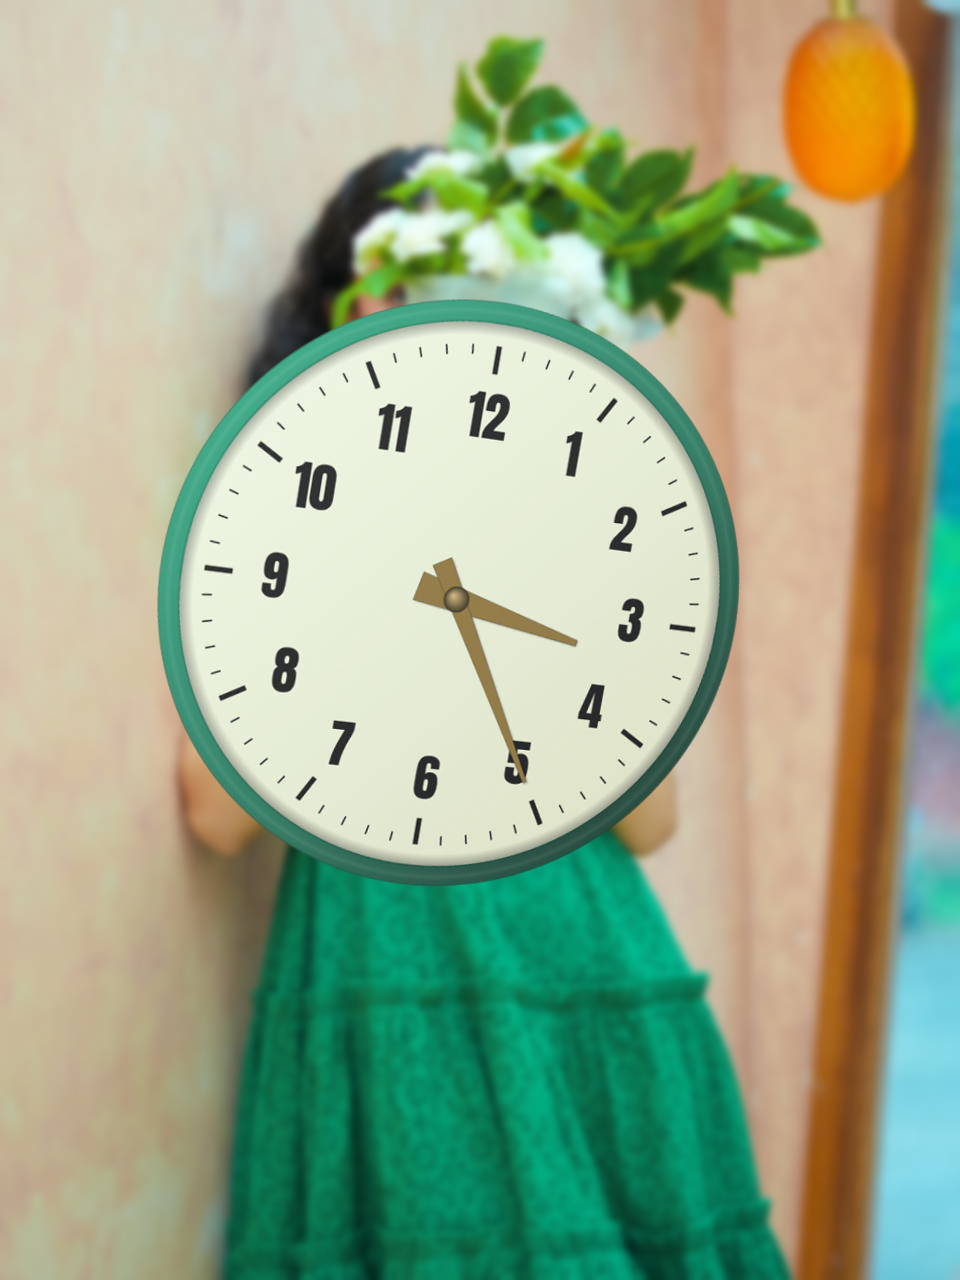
3:25
